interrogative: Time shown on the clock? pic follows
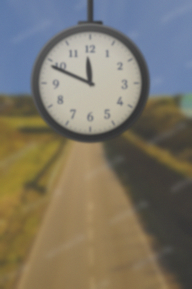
11:49
